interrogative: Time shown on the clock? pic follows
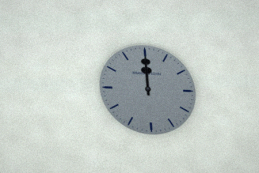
12:00
